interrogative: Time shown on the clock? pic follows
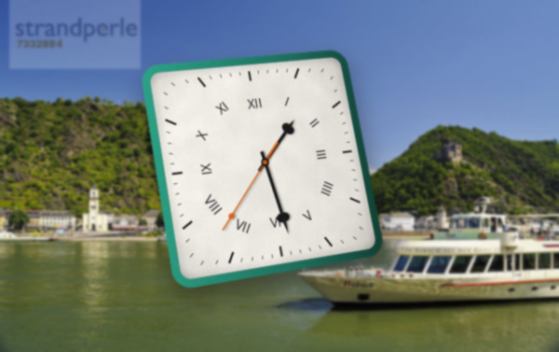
1:28:37
